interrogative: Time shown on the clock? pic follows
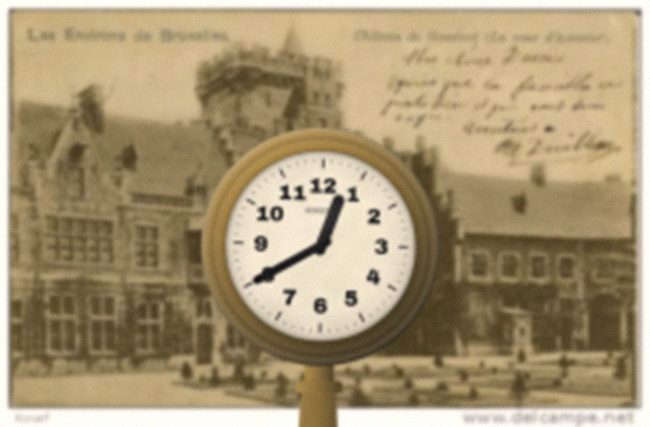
12:40
